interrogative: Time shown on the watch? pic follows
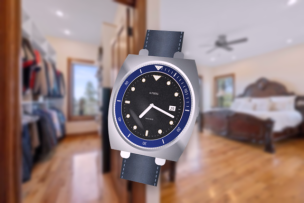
7:18
